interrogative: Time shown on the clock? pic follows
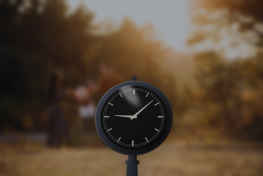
9:08
